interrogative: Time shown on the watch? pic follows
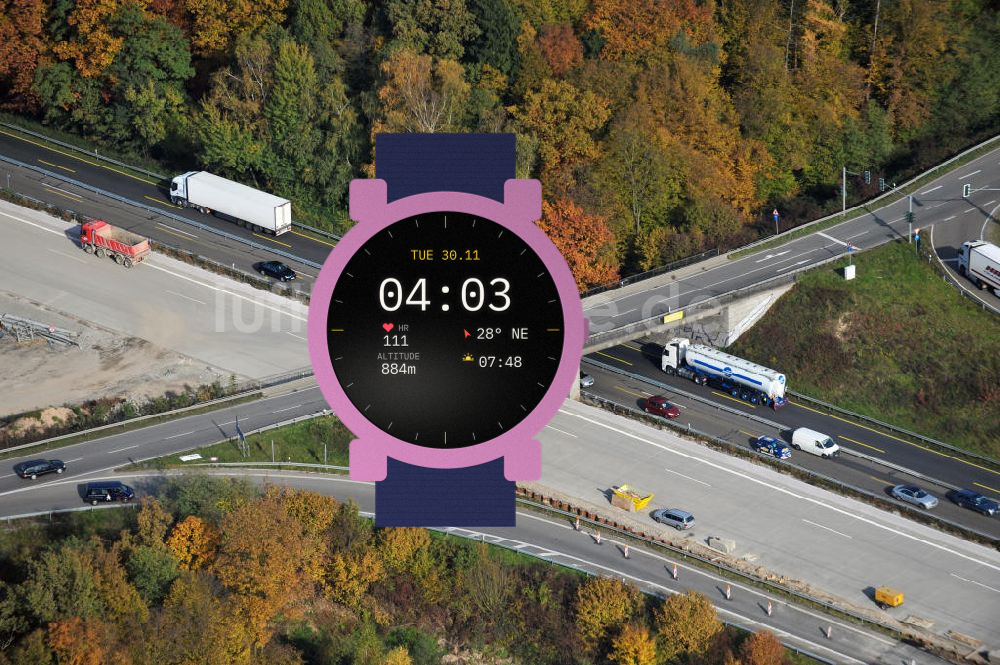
4:03
